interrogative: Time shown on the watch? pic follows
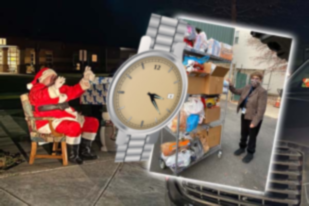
3:23
